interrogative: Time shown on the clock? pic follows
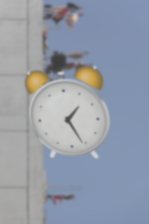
1:26
